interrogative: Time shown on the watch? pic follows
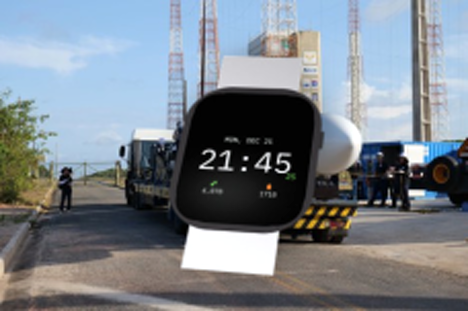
21:45
